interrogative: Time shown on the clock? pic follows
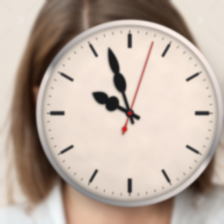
9:57:03
